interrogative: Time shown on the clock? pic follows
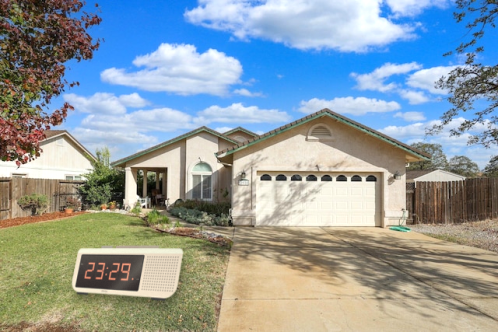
23:29
